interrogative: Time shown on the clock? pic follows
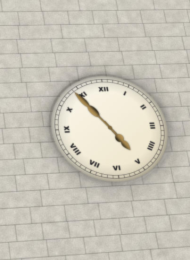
4:54
